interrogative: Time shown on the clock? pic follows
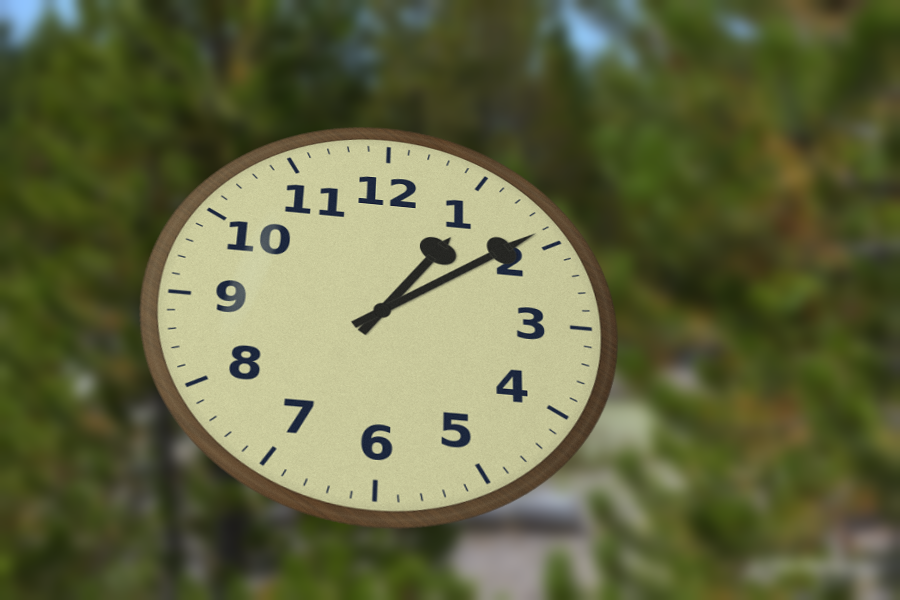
1:09
